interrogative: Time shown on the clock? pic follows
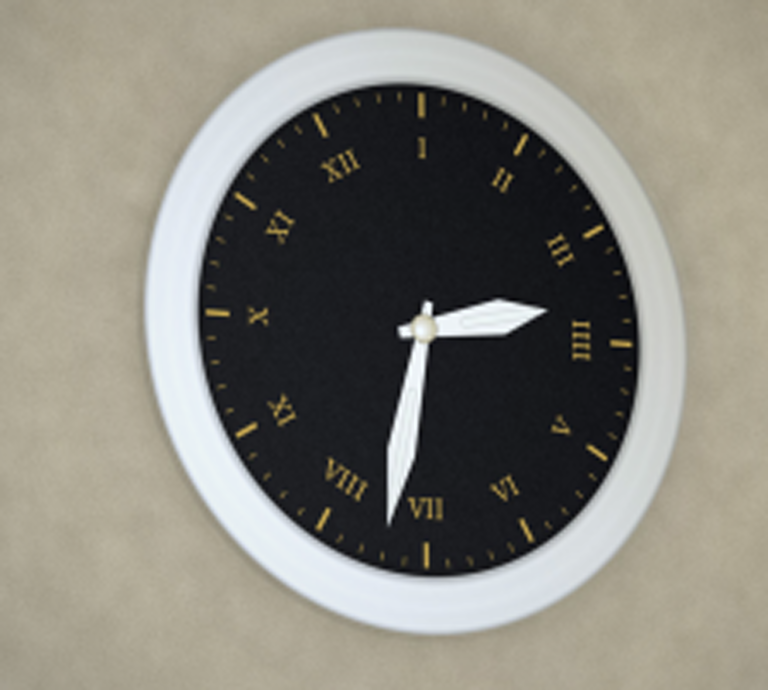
3:37
